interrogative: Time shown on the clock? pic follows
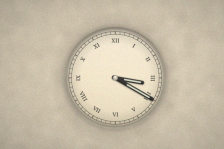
3:20
